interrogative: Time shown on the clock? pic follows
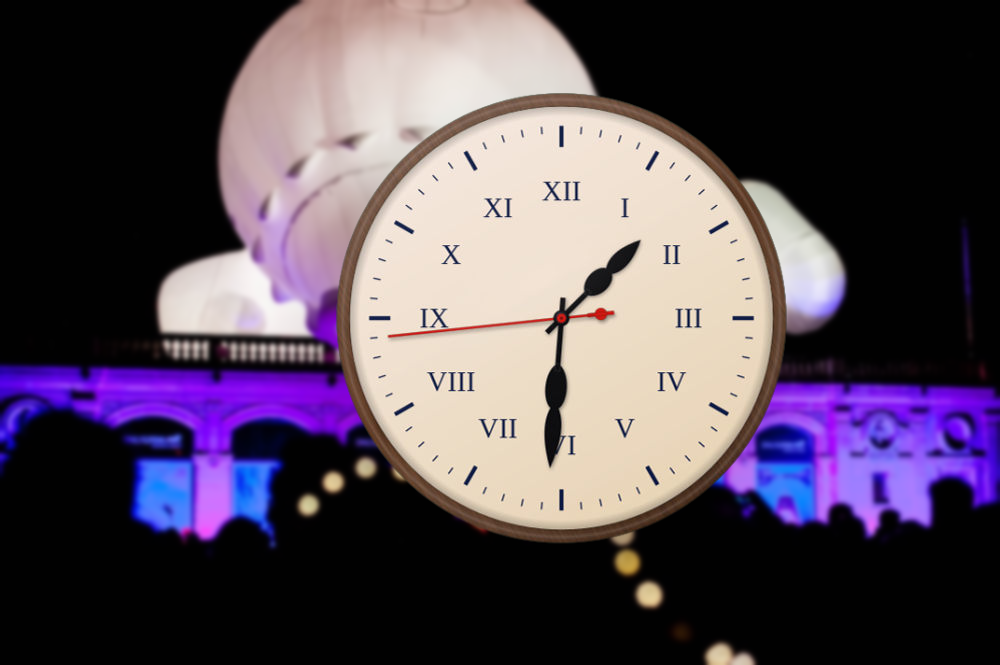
1:30:44
